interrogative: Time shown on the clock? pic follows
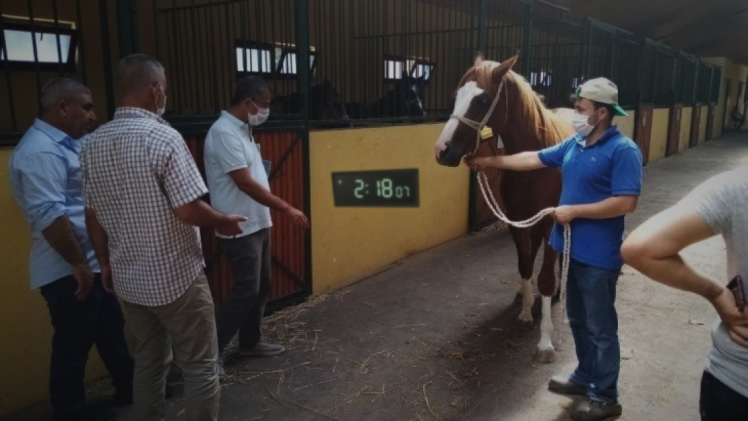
2:18
